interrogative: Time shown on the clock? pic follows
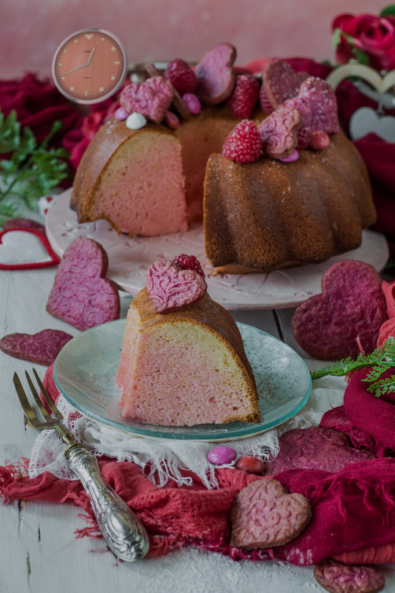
12:41
